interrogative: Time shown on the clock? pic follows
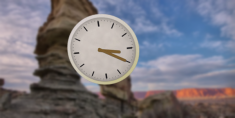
3:20
